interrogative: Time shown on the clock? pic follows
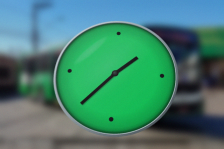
1:37
